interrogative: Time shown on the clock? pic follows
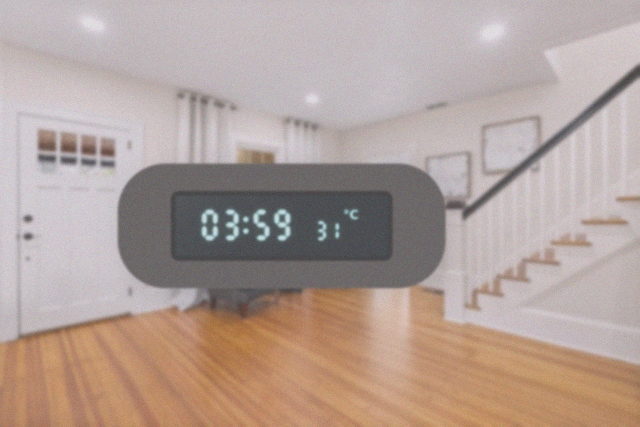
3:59
